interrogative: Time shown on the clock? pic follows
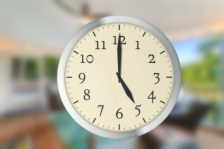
5:00
